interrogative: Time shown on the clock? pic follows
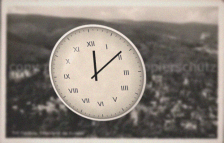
12:09
